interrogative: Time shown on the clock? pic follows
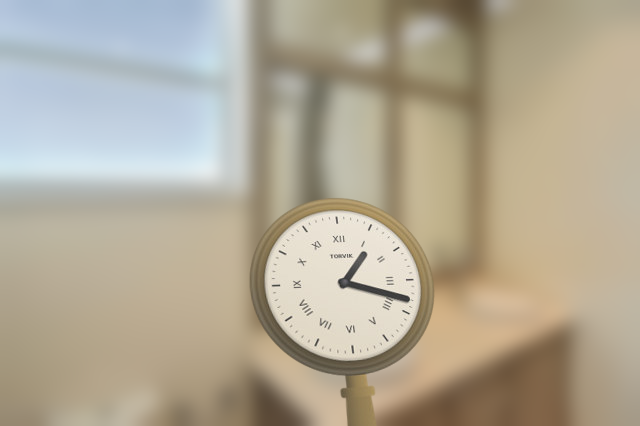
1:18
